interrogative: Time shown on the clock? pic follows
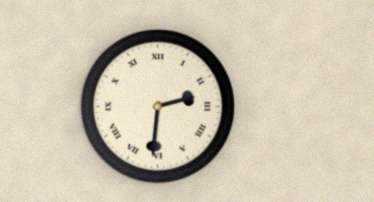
2:31
